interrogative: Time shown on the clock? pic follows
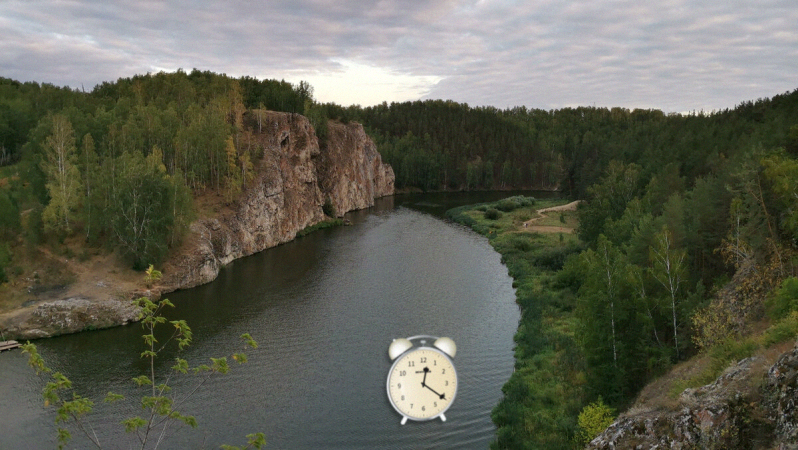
12:21
